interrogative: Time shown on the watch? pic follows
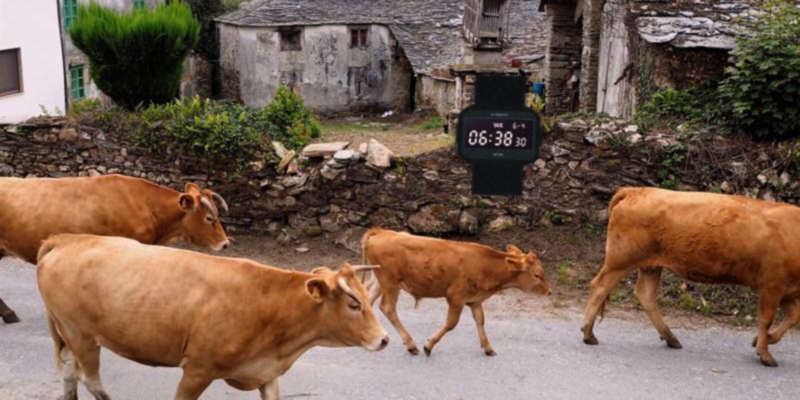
6:38
